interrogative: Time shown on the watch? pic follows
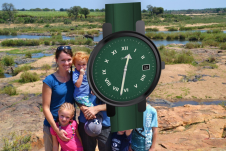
12:32
